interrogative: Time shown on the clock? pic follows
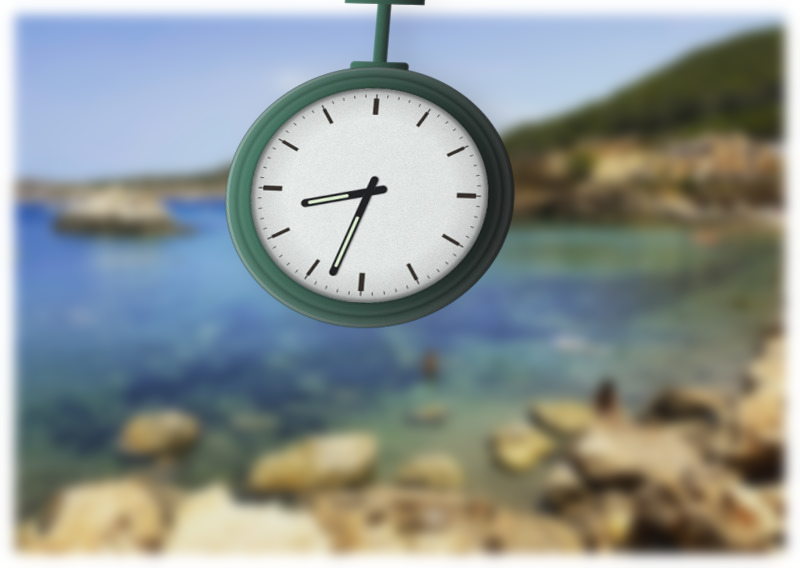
8:33
